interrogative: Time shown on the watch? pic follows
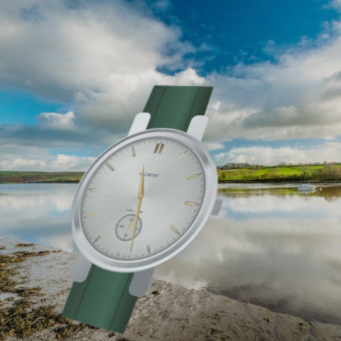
11:28
